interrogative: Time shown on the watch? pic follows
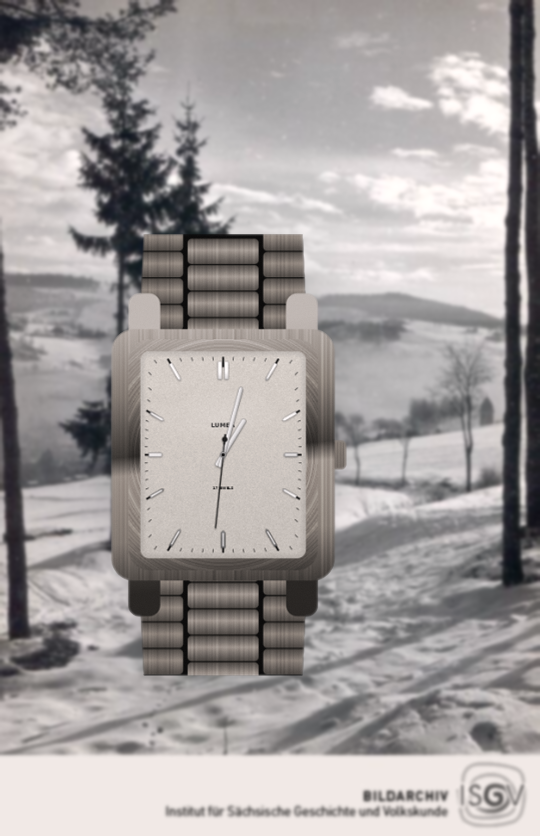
1:02:31
